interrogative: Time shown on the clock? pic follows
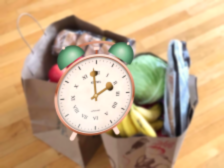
1:59
